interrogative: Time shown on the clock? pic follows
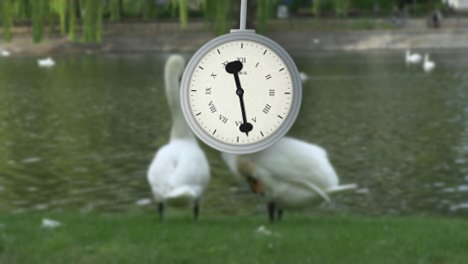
11:28
